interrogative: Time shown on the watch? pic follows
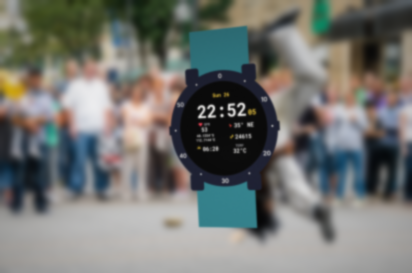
22:52
